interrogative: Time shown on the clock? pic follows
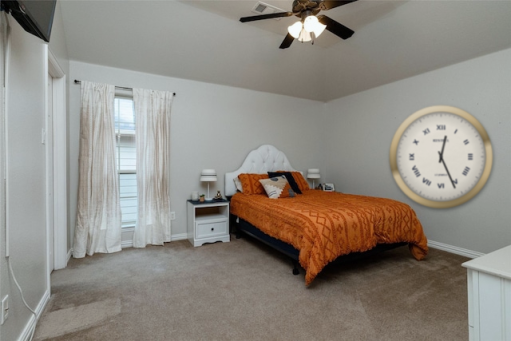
12:26
